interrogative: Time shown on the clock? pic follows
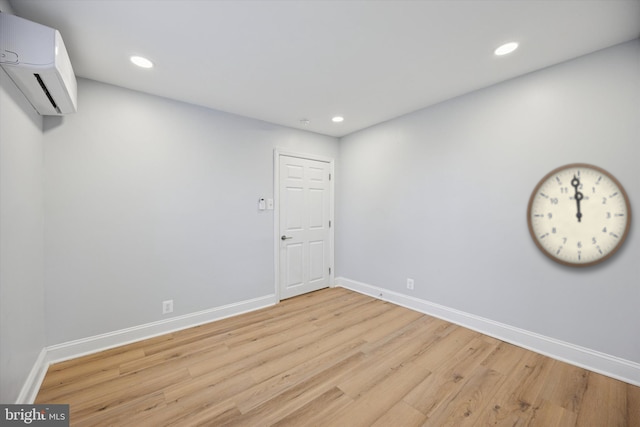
11:59
